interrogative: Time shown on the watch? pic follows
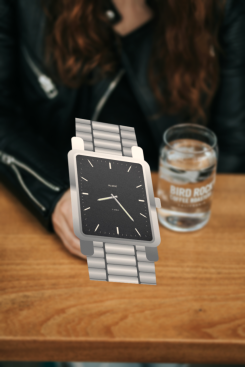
8:24
